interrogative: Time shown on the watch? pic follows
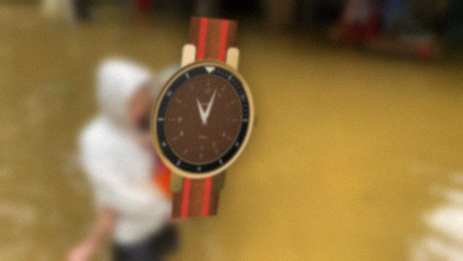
11:03
